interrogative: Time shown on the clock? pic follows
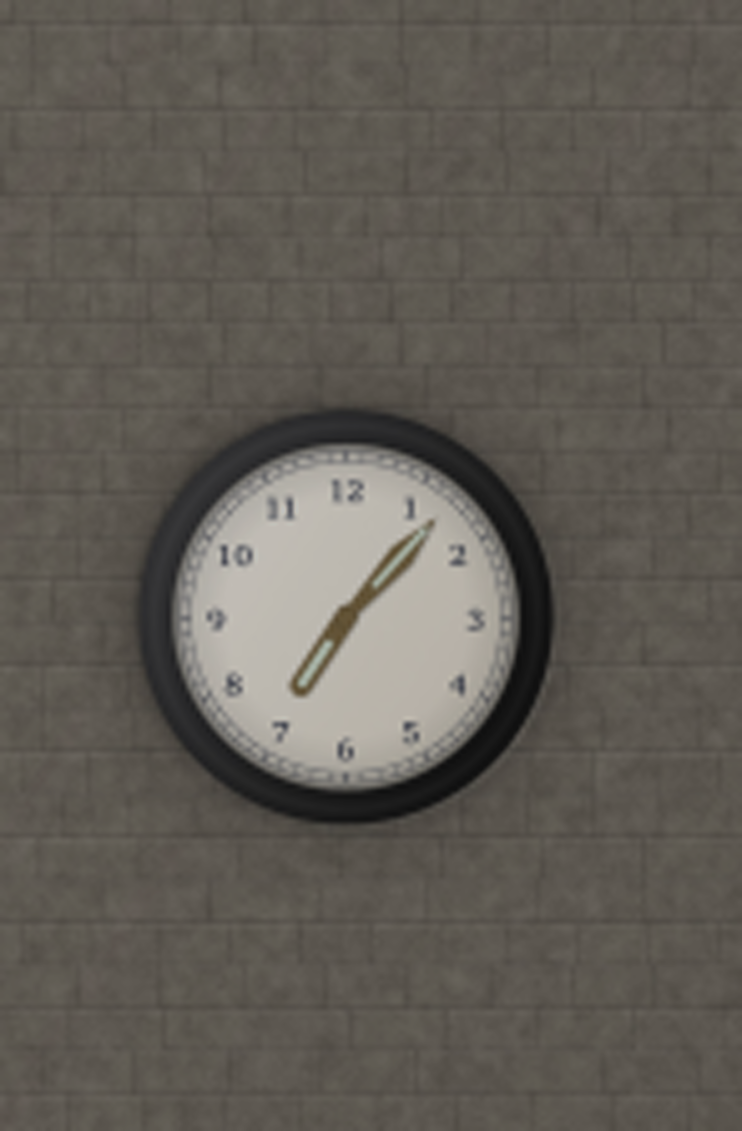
7:07
